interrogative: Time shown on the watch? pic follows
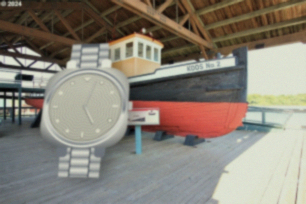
5:03
